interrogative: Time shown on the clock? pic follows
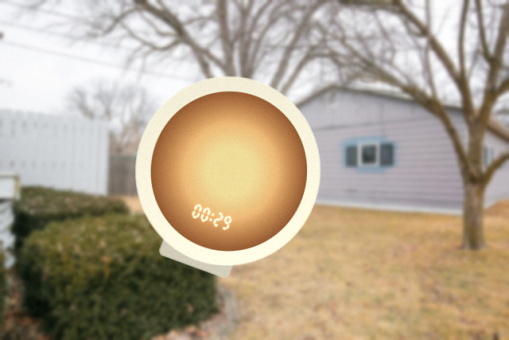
0:29
